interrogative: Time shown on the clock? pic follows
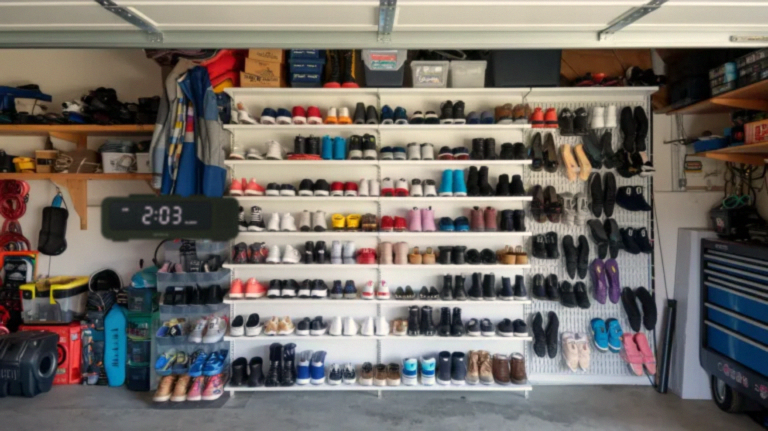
2:03
